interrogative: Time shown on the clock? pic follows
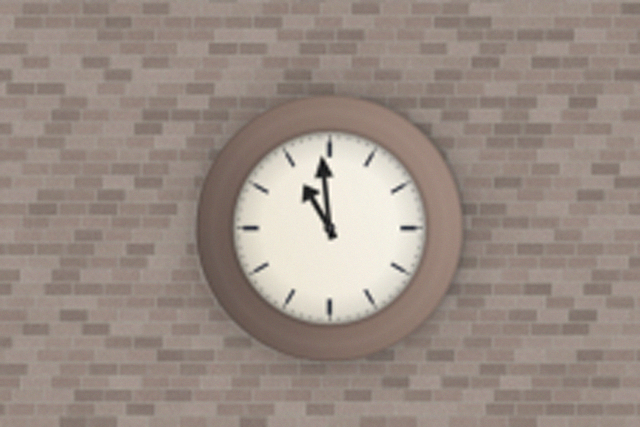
10:59
